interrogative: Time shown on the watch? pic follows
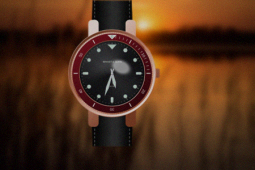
5:33
